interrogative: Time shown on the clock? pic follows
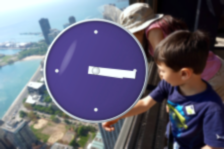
3:16
